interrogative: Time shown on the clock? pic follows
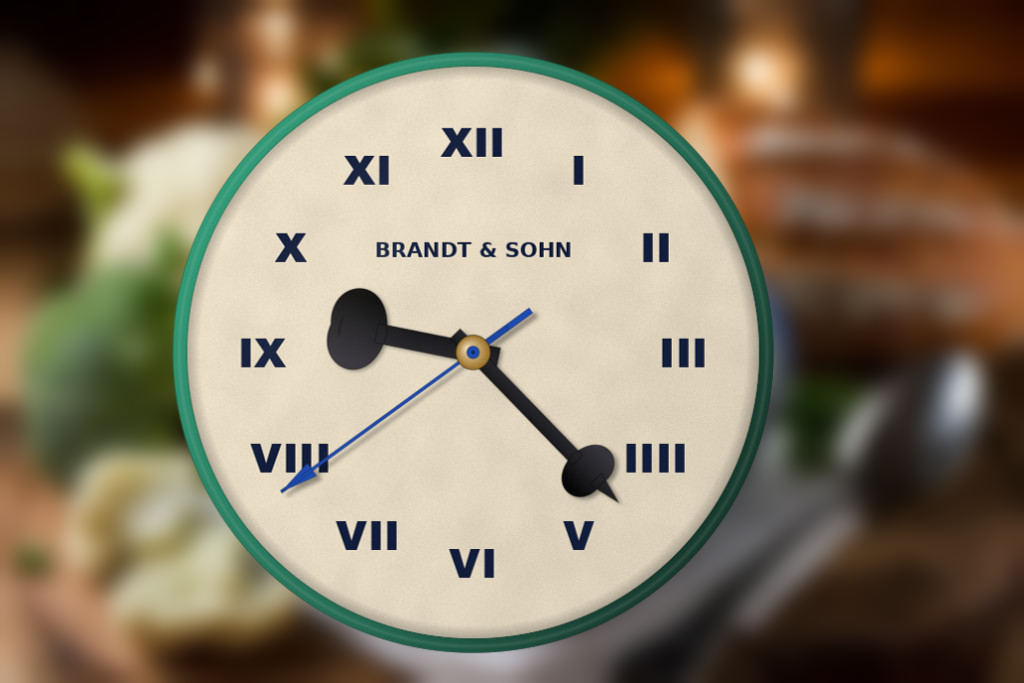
9:22:39
